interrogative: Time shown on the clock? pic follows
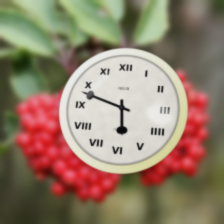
5:48
